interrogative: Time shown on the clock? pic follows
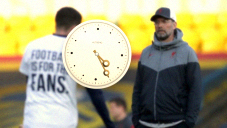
4:25
